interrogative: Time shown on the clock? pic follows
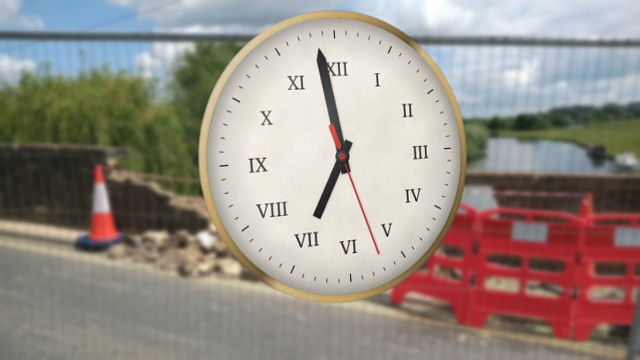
6:58:27
